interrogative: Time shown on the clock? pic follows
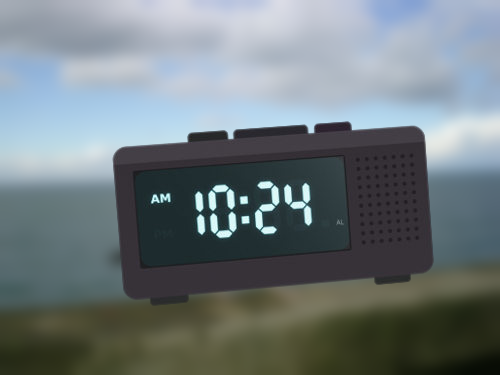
10:24
